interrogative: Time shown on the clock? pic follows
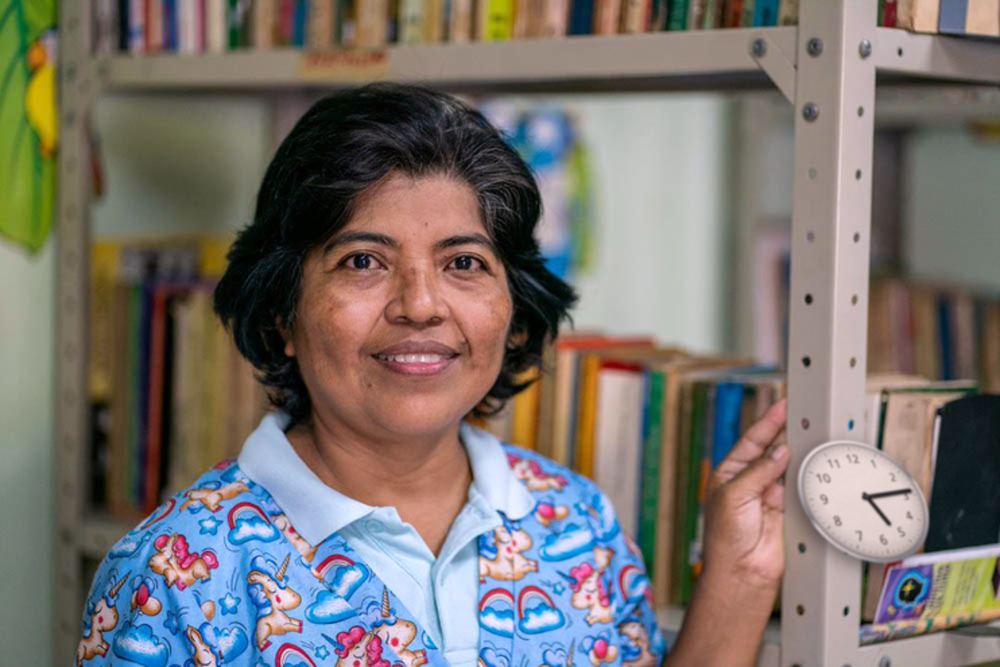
5:14
